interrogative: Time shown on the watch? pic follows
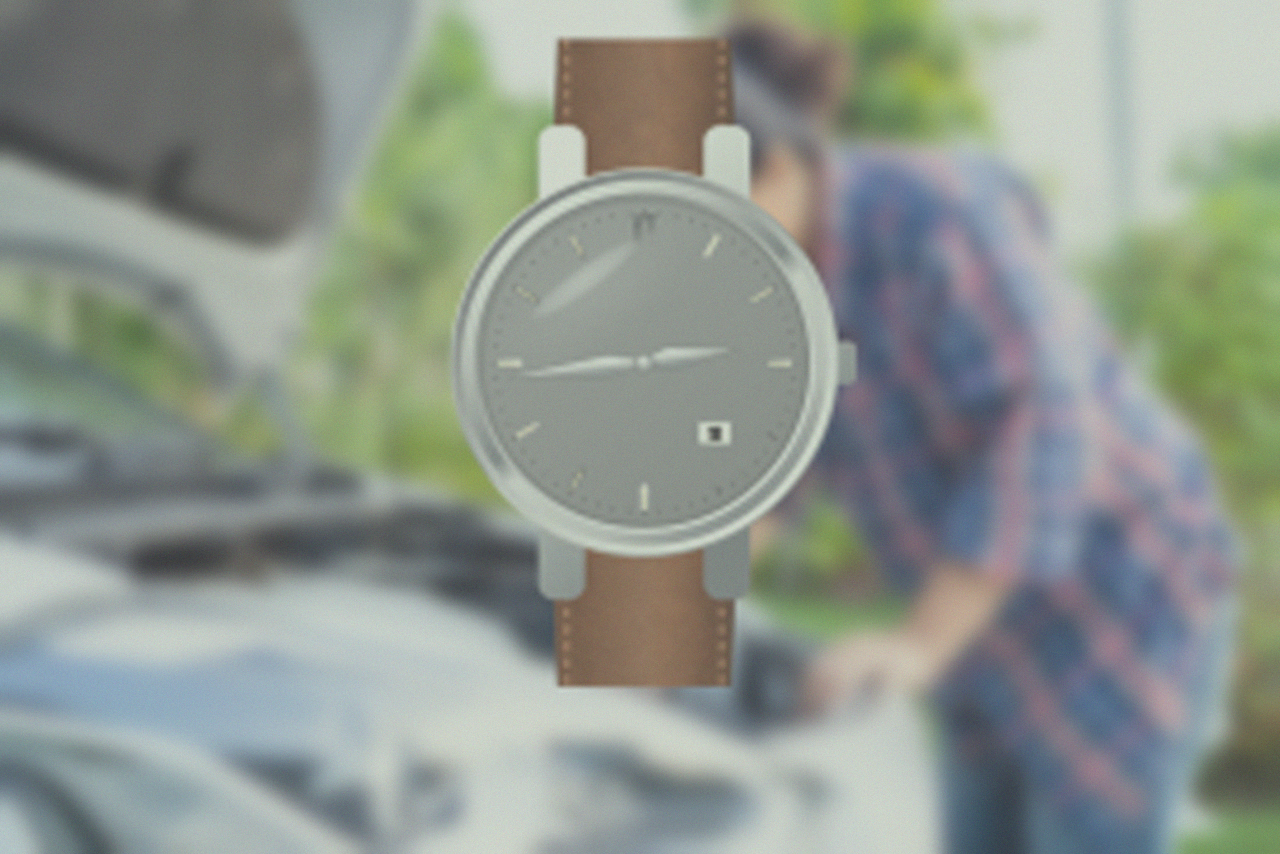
2:44
